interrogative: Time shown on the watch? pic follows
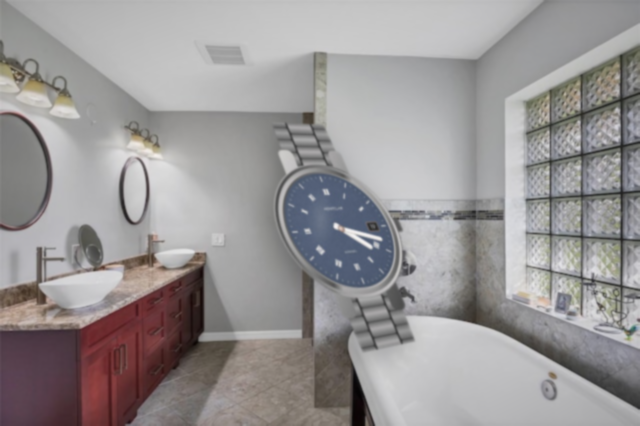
4:18
